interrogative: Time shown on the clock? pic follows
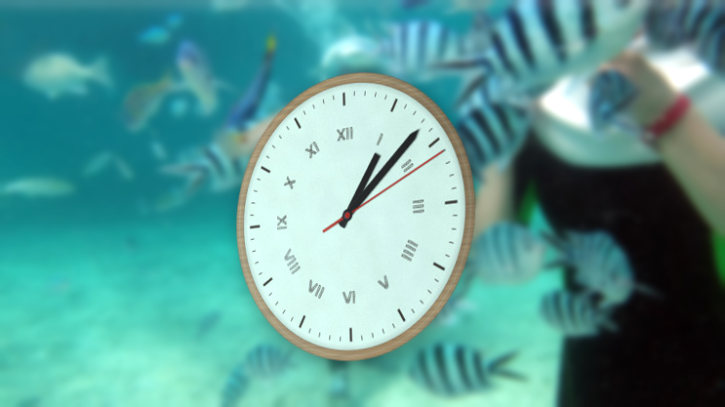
1:08:11
